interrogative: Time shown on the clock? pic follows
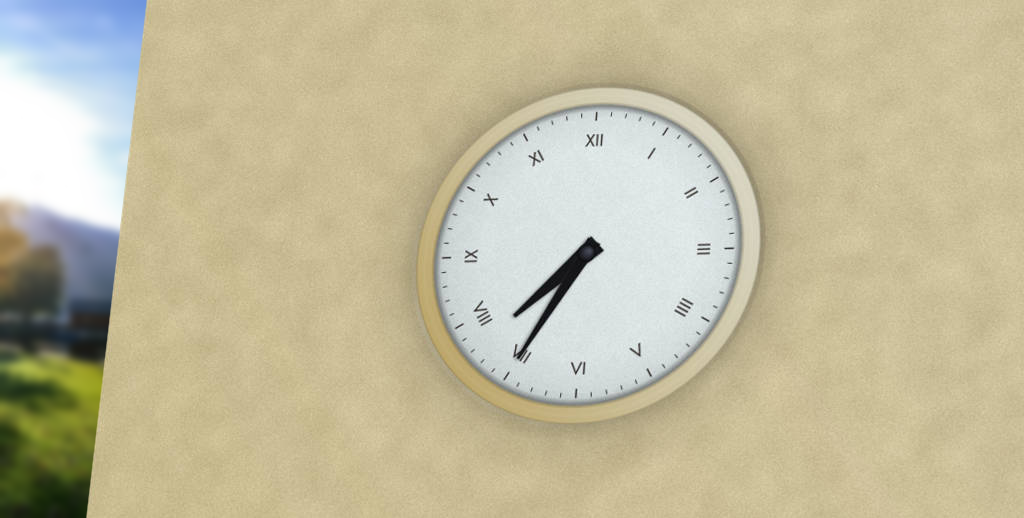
7:35
